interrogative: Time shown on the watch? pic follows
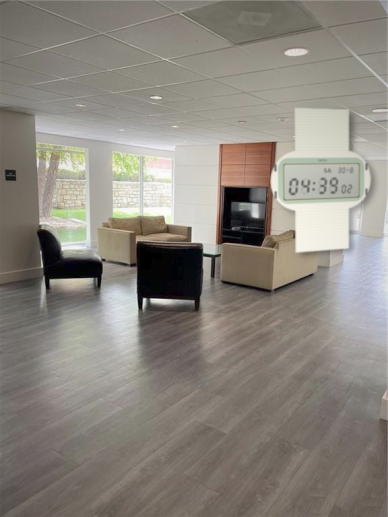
4:39:02
